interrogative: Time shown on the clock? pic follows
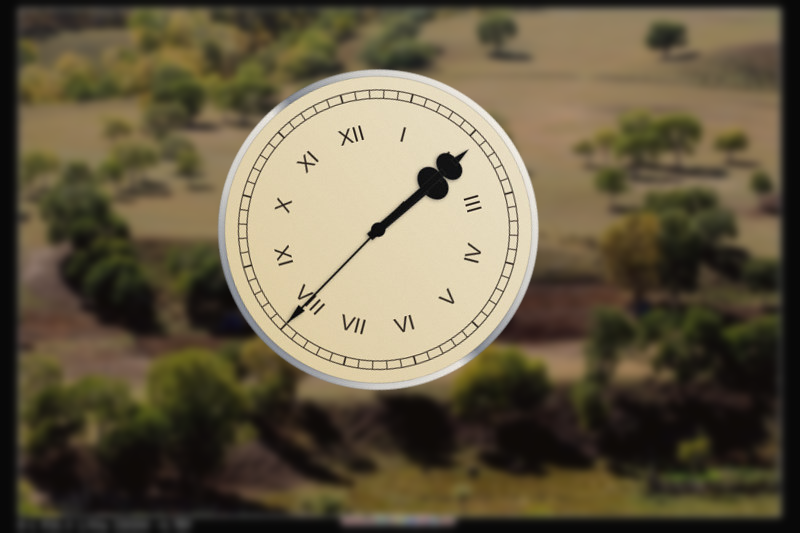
2:10:40
